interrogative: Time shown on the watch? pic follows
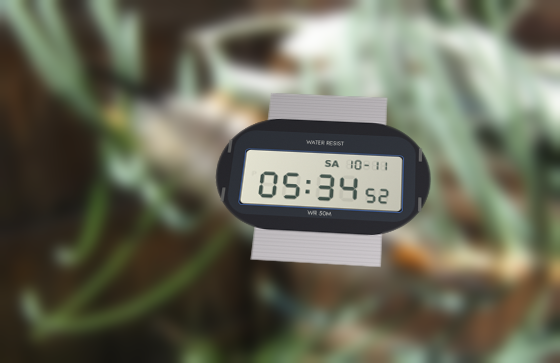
5:34:52
